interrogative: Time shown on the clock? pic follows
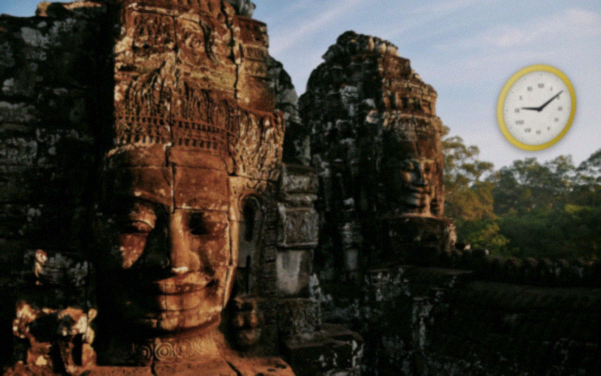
9:09
